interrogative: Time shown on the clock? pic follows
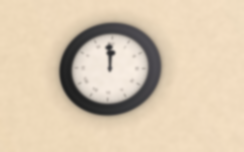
11:59
